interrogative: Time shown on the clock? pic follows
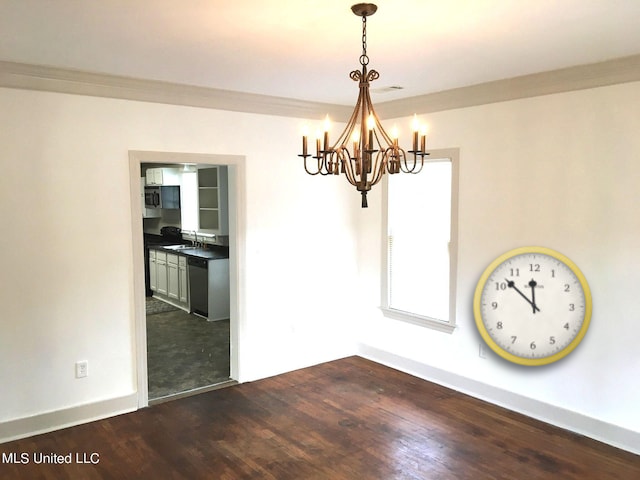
11:52
